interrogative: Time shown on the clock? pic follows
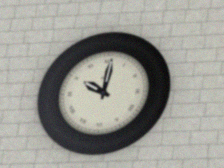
10:01
